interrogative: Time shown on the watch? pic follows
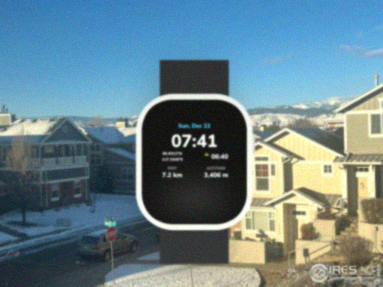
7:41
